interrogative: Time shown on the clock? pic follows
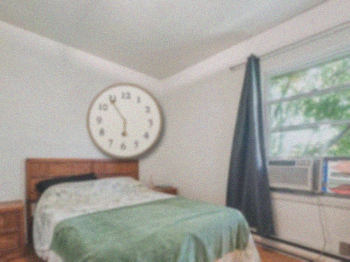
5:54
